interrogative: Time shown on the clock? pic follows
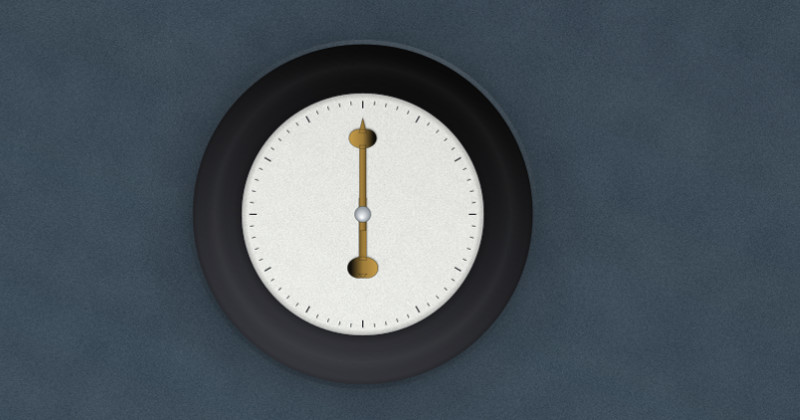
6:00
